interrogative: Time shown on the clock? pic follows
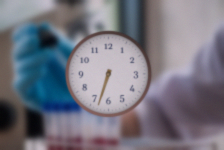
6:33
